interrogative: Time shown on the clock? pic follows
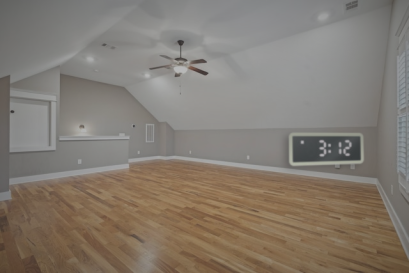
3:12
